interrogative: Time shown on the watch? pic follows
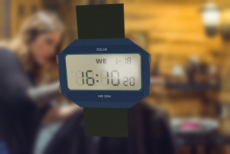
16:10:20
